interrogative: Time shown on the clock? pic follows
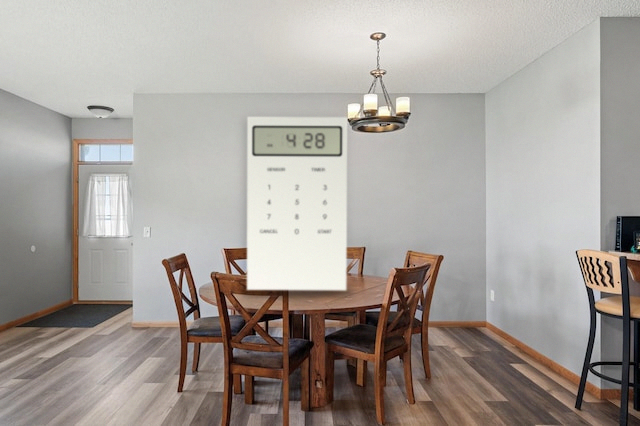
4:28
